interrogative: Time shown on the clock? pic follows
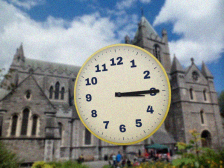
3:15
